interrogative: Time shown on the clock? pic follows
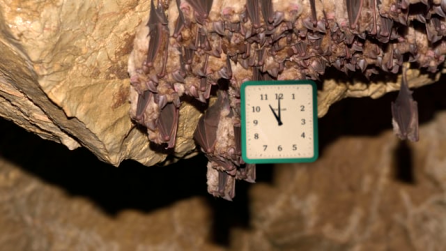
11:00
